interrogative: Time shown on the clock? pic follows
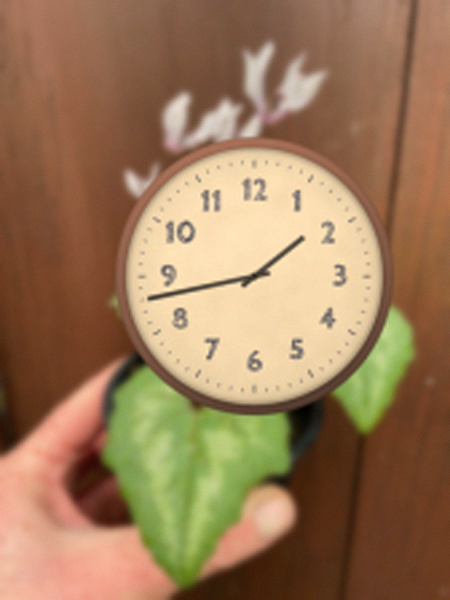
1:43
